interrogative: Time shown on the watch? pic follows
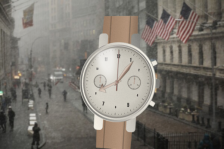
8:06
